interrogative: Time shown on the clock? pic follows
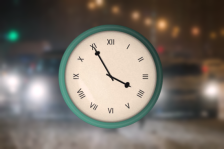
3:55
